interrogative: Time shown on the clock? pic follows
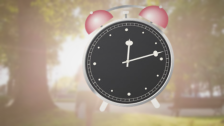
12:13
